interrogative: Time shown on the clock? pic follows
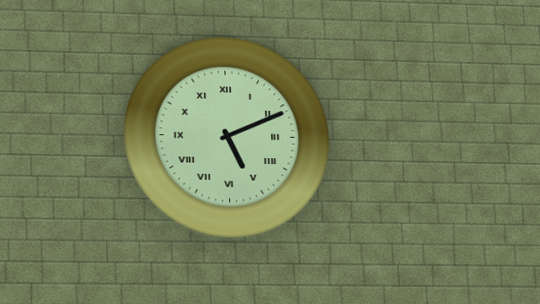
5:11
